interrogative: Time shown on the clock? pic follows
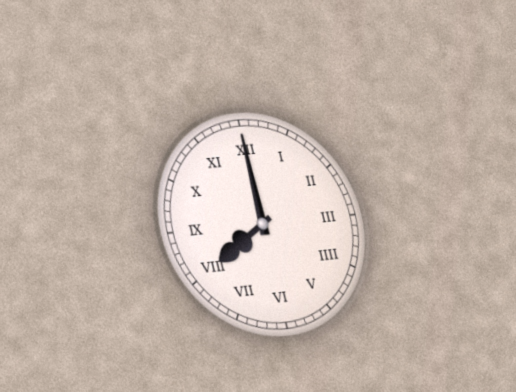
8:00
